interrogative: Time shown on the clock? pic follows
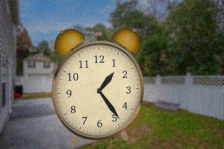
1:24
